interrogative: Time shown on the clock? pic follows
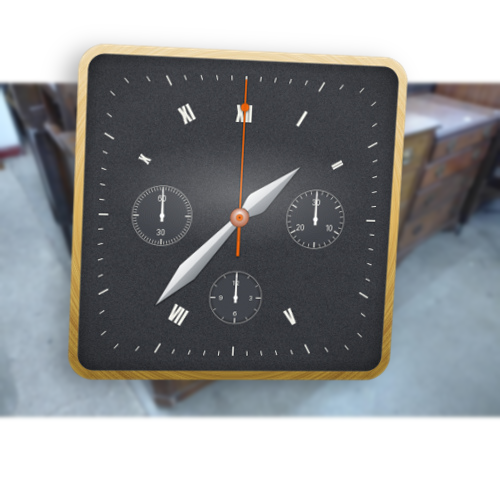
1:37
